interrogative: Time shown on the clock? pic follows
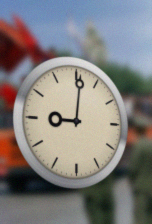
9:01
